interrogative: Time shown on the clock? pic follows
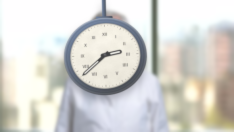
2:38
